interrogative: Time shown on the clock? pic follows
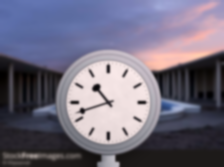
10:42
